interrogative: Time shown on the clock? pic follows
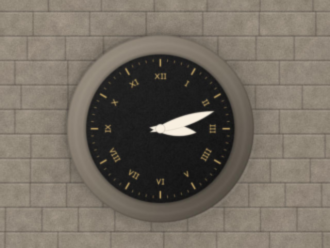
3:12
